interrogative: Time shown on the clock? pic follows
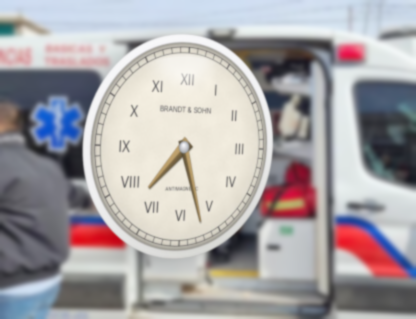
7:27
